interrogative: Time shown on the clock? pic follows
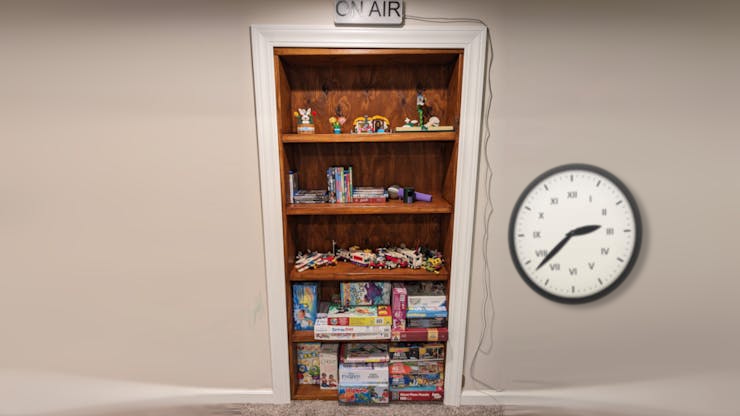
2:38
